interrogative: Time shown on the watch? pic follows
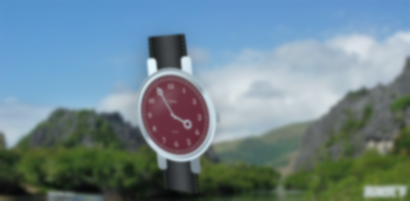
3:55
